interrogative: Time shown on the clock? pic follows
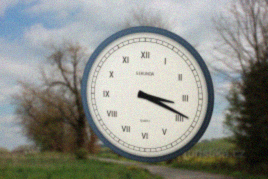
3:19
